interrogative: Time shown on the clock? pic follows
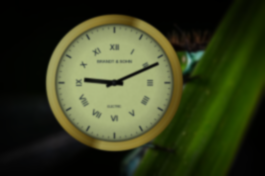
9:11
